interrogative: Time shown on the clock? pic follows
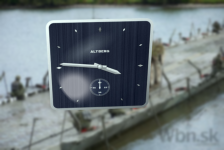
3:46
